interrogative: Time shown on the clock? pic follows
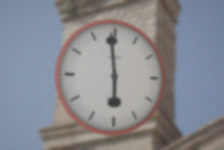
5:59
